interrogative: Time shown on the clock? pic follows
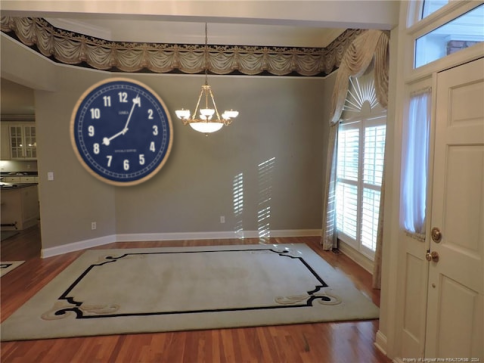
8:04
